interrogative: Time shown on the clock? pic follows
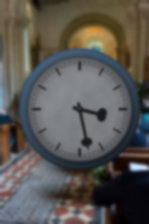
3:28
